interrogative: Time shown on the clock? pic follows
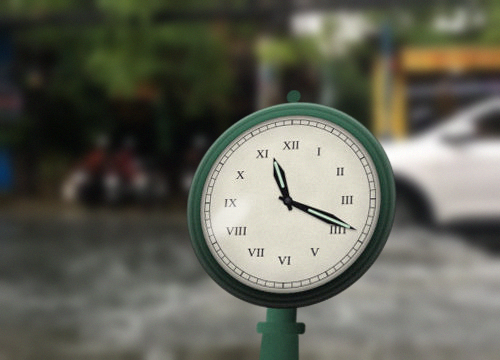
11:19
